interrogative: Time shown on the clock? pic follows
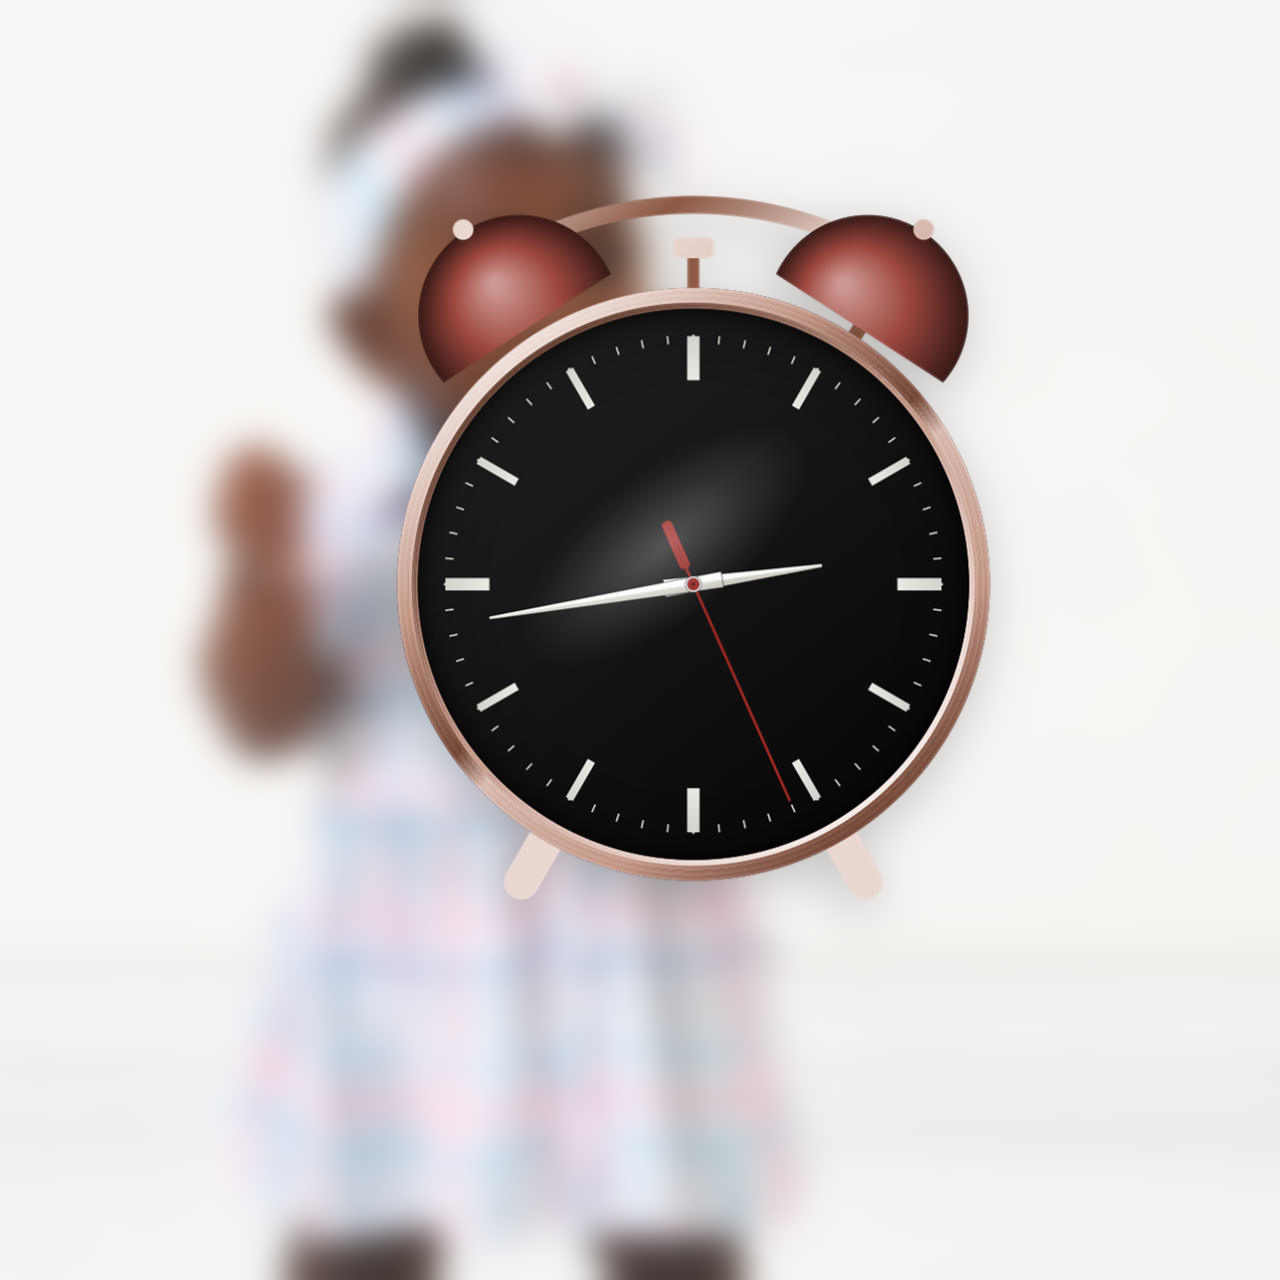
2:43:26
